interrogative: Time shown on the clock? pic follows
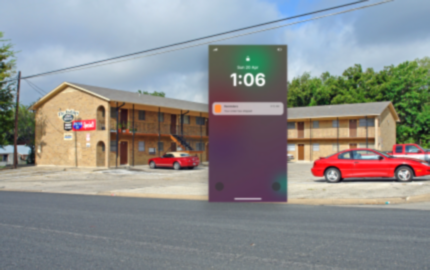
1:06
